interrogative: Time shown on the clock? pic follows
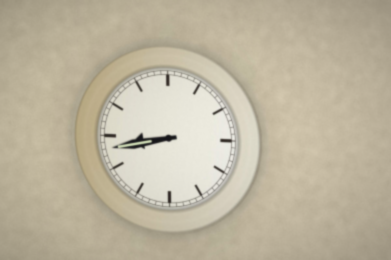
8:43
